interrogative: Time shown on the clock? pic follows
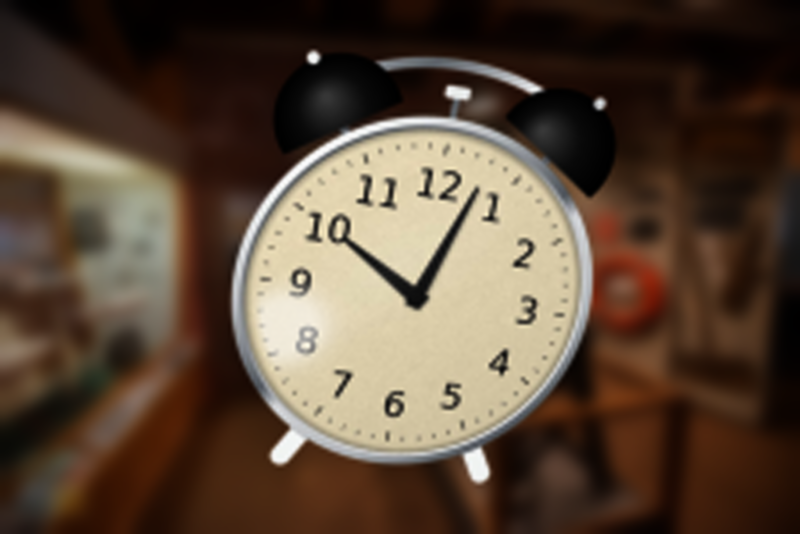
10:03
